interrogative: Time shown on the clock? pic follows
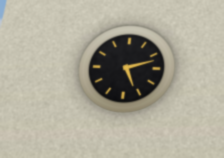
5:12
